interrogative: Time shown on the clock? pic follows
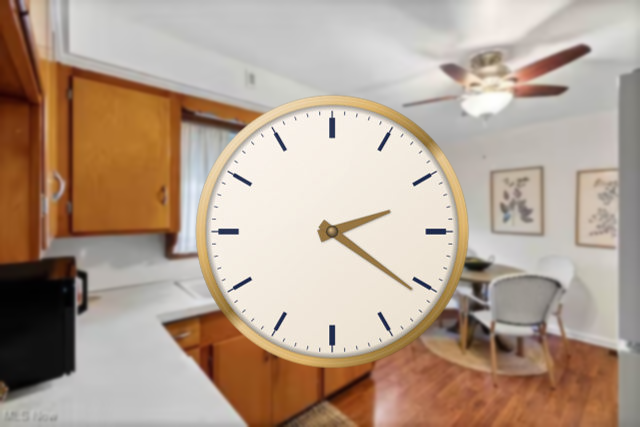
2:21
